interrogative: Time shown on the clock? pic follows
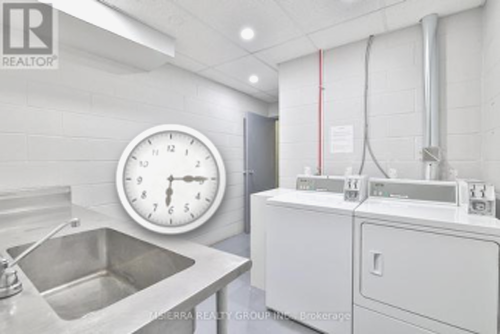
6:15
